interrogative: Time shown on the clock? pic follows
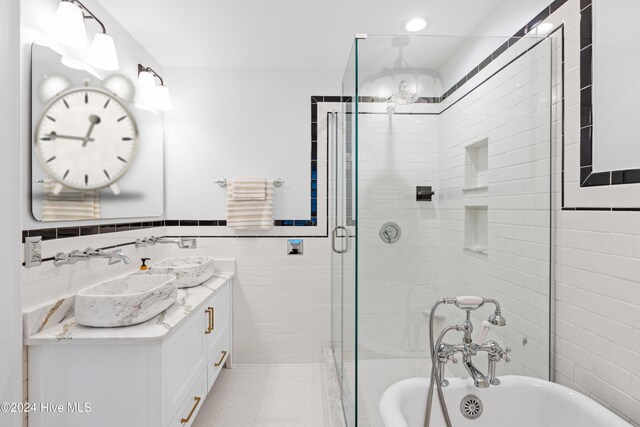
12:46
